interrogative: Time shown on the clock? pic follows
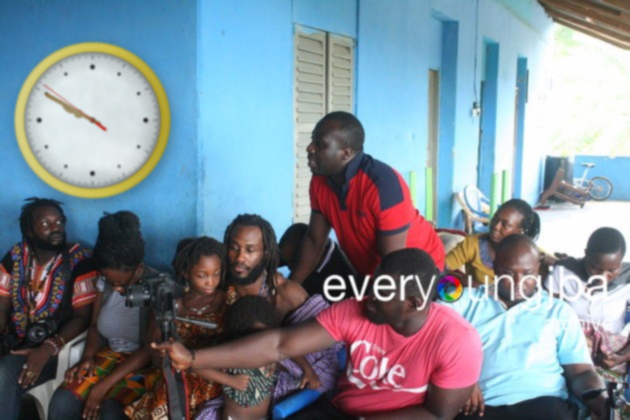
9:49:51
